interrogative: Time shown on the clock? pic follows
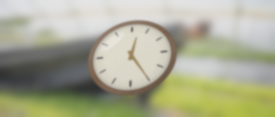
12:25
